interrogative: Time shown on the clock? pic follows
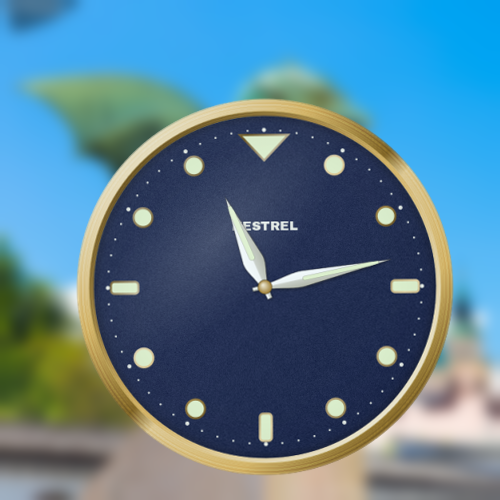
11:13
